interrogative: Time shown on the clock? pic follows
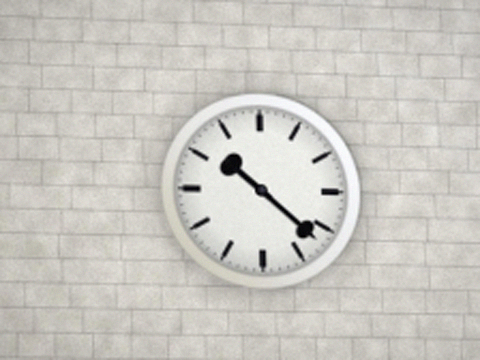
10:22
